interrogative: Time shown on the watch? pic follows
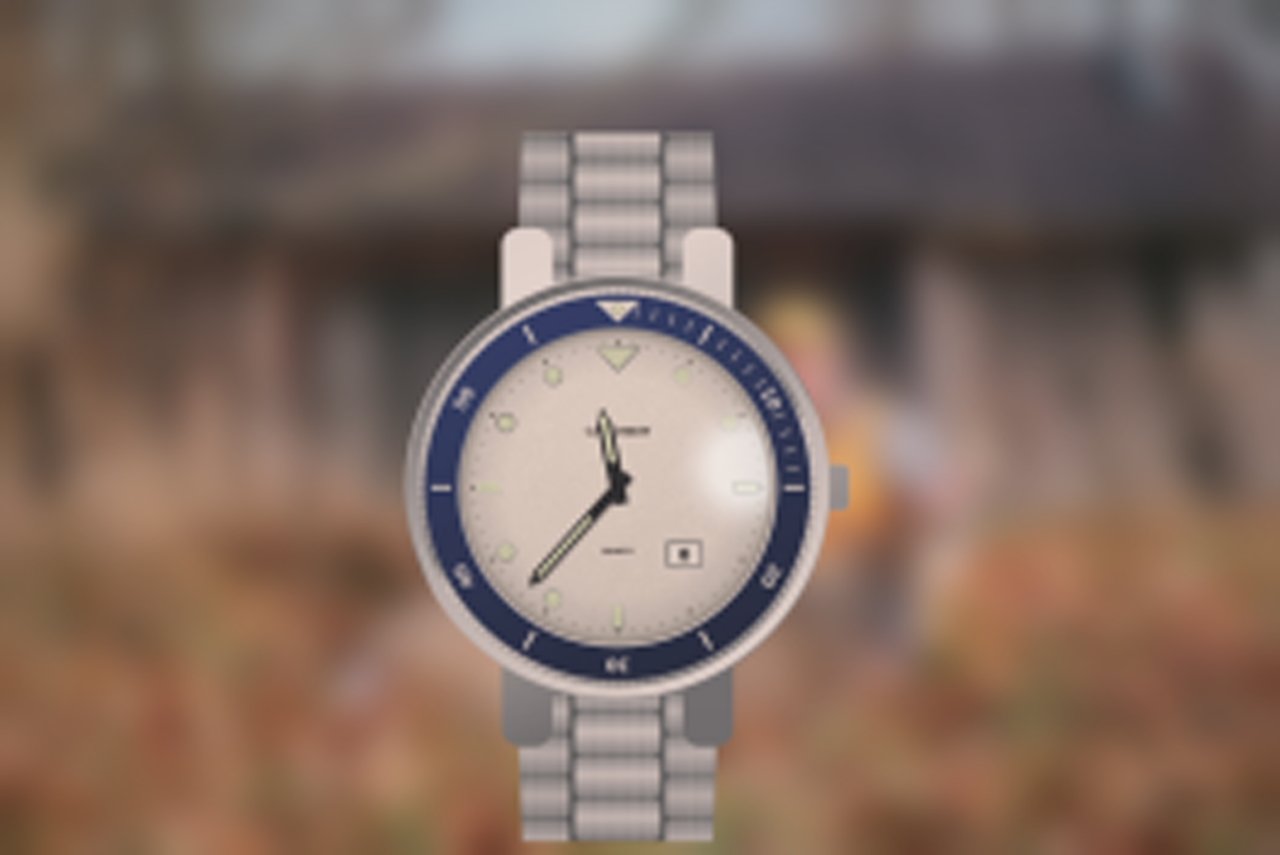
11:37
